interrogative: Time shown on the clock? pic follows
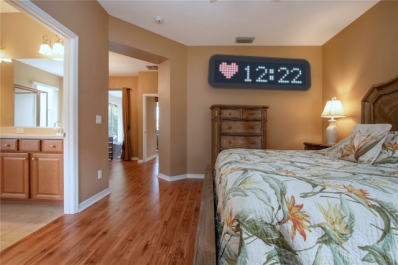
12:22
